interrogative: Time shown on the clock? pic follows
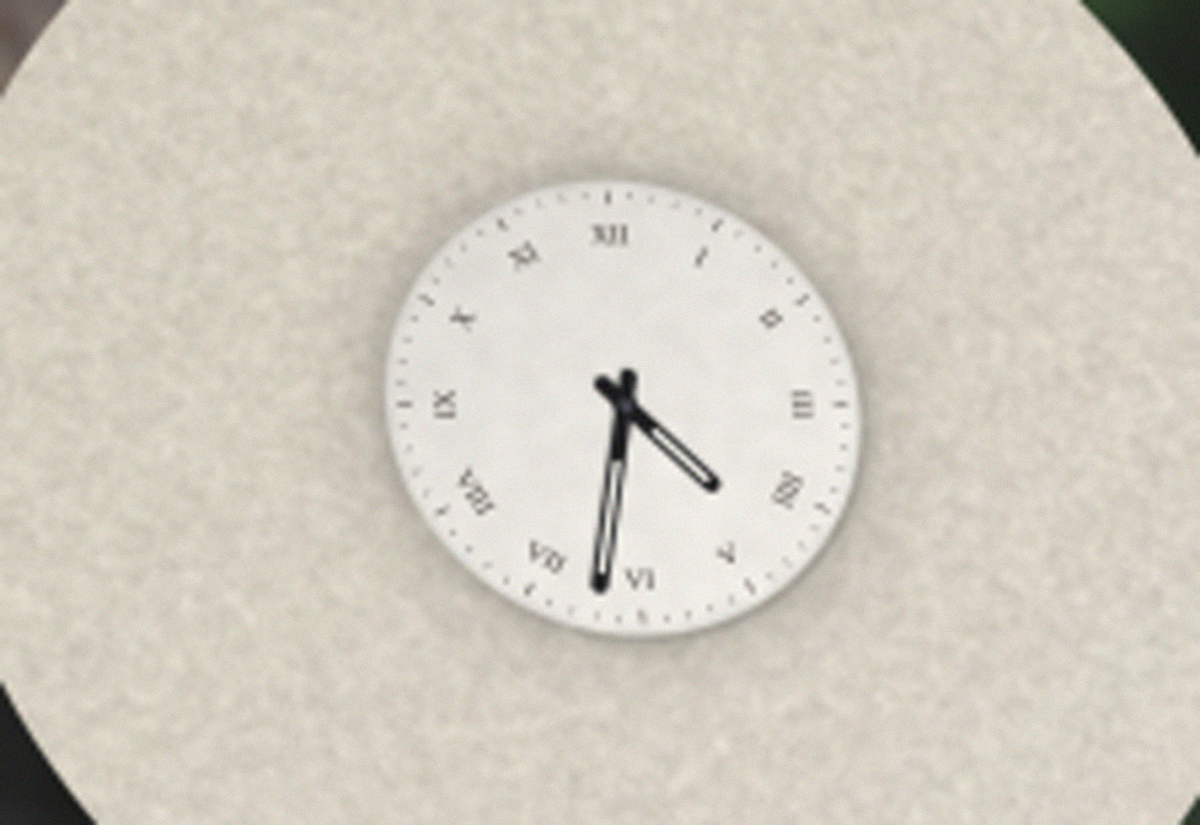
4:32
